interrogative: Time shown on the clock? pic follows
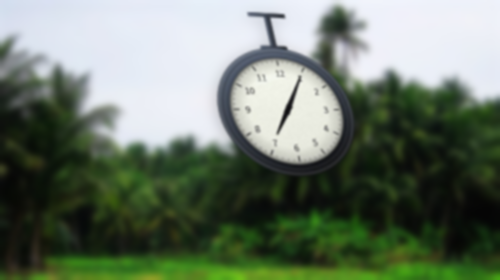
7:05
